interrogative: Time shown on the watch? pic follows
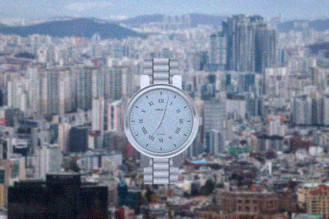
7:03
